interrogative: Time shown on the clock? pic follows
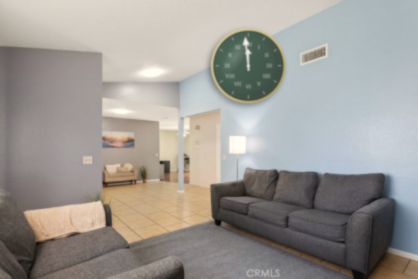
11:59
